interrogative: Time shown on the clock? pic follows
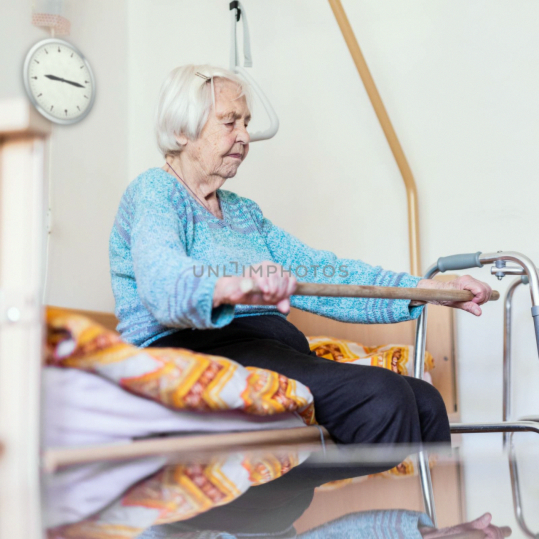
9:17
